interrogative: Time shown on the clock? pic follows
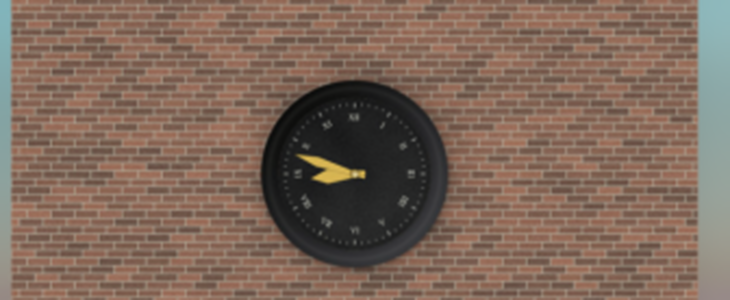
8:48
